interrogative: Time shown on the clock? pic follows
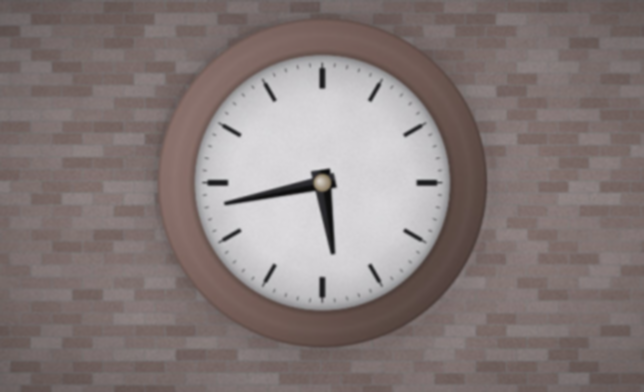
5:43
